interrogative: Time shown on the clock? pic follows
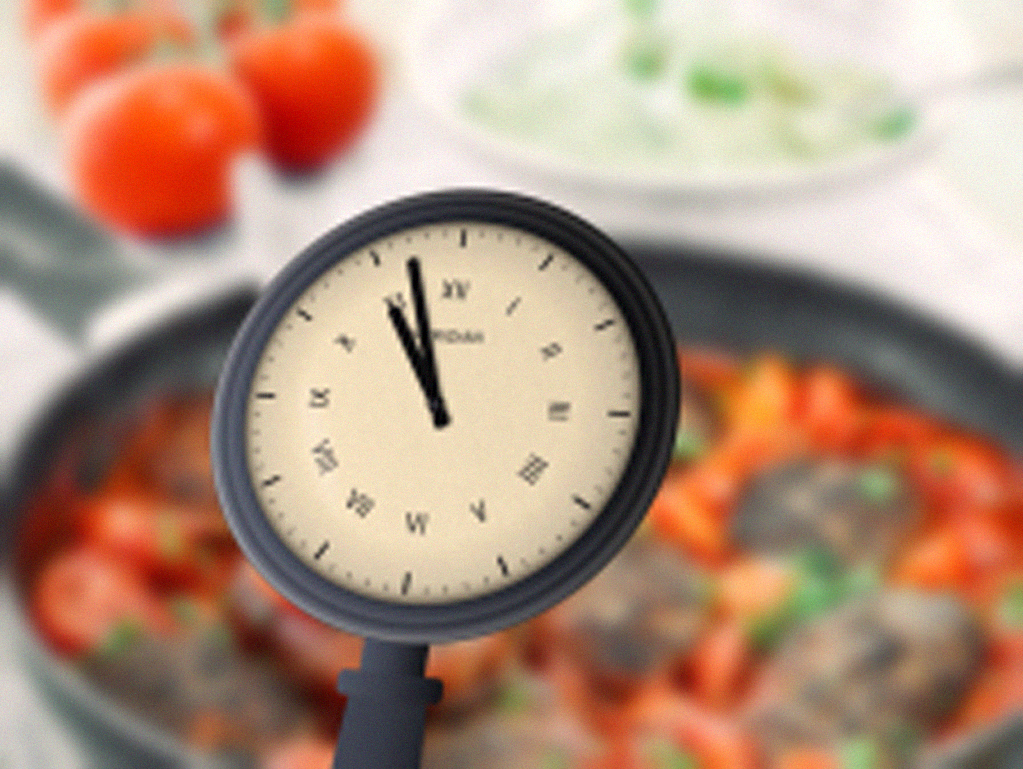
10:57
